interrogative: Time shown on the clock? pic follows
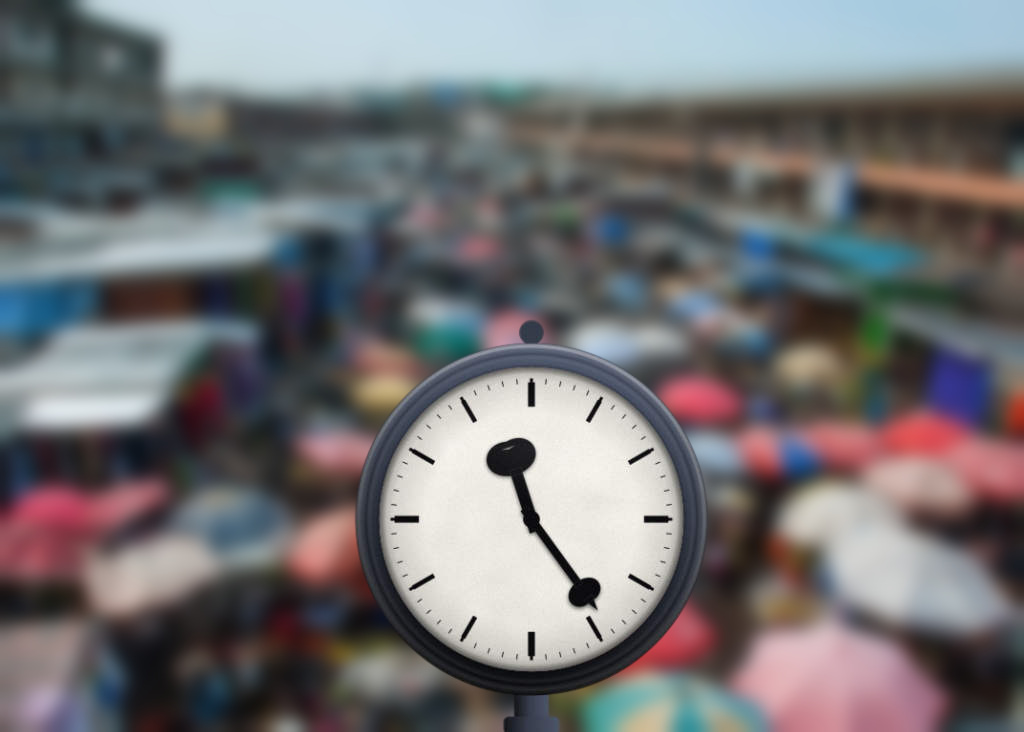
11:24
